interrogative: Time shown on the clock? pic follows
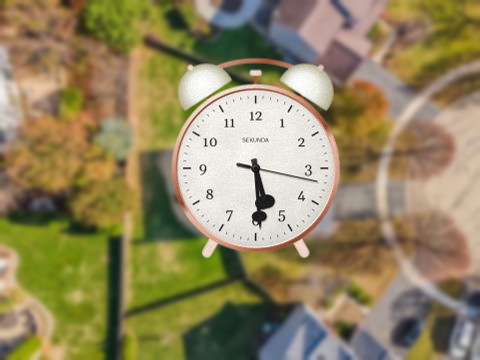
5:29:17
